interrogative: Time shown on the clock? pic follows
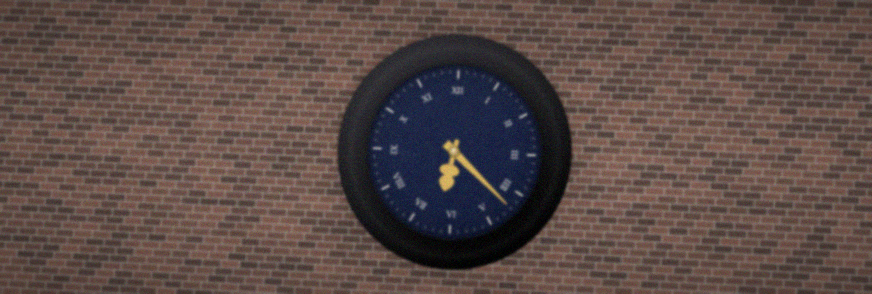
6:22
